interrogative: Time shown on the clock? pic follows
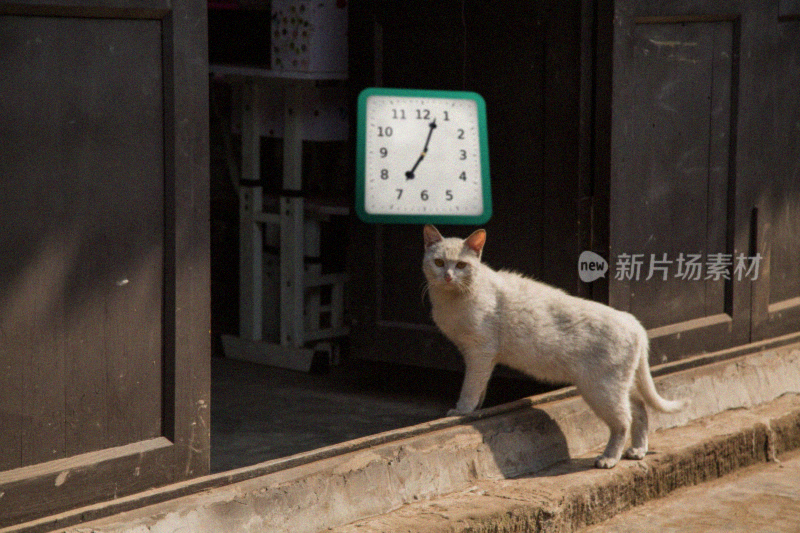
7:03
